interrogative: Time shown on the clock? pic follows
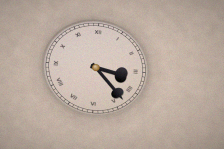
3:23
